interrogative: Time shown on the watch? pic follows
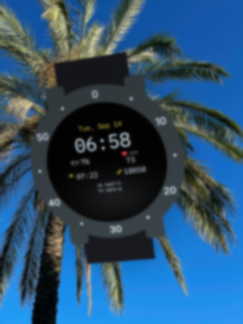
6:58
